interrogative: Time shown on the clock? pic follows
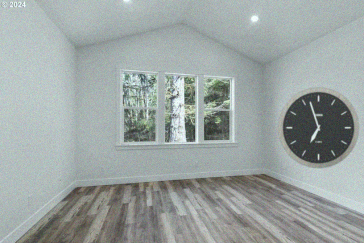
6:57
